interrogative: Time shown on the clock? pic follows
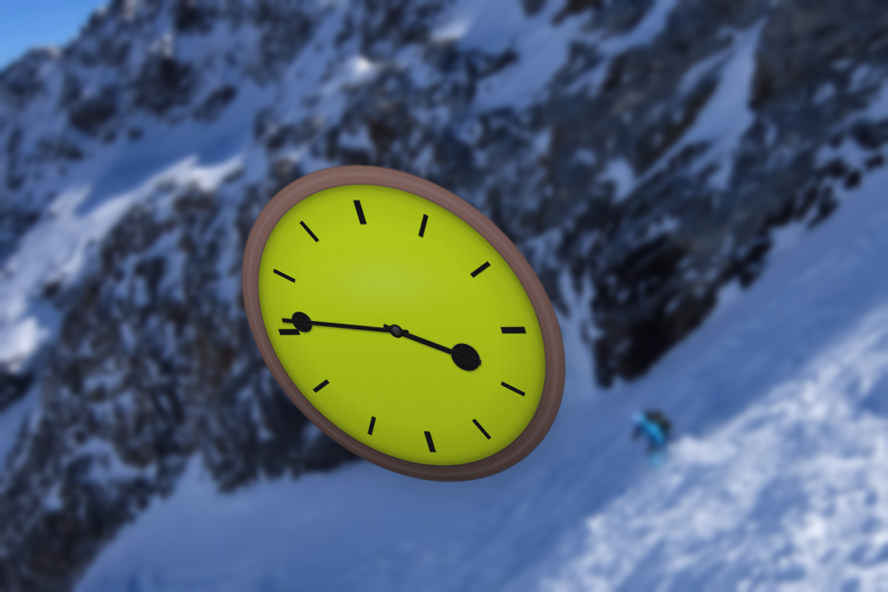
3:46
